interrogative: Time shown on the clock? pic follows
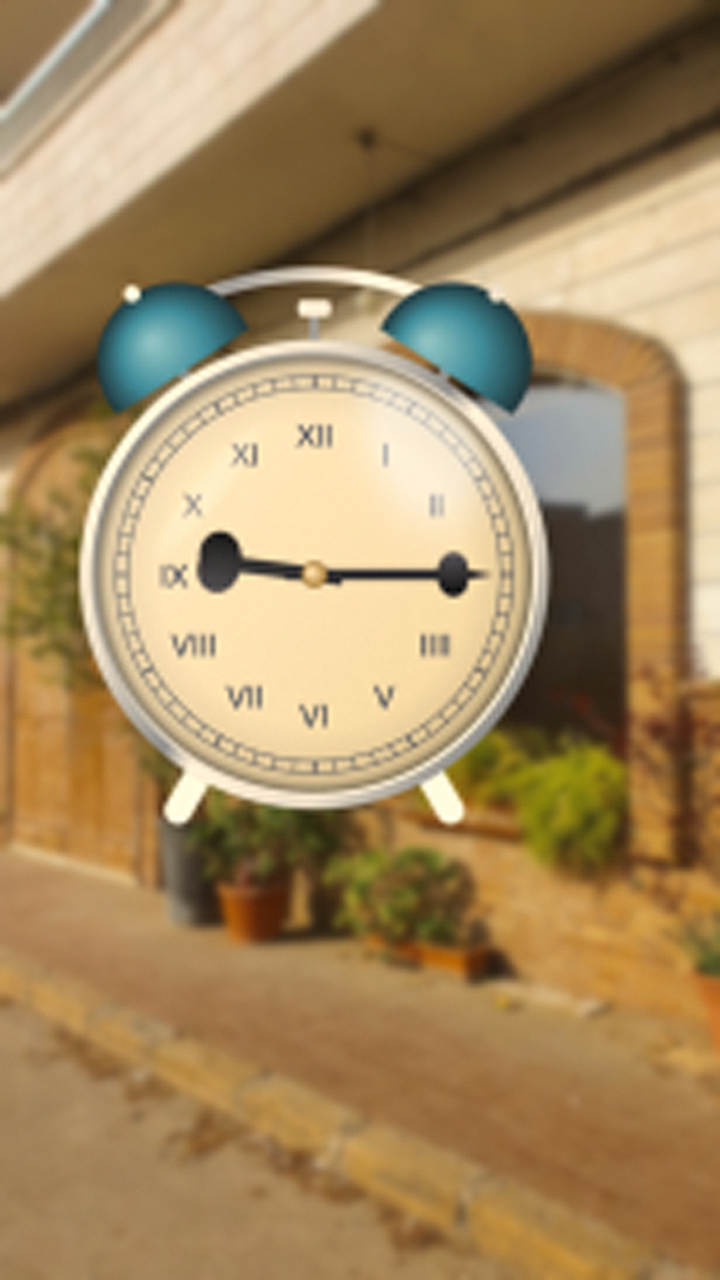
9:15
